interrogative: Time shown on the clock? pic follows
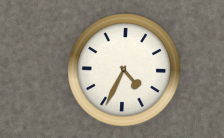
4:34
